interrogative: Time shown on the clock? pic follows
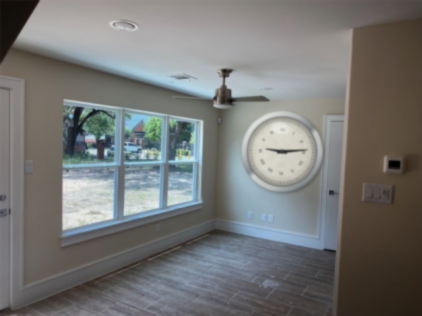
9:14
